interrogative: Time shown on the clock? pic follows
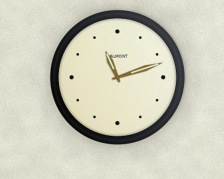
11:12
